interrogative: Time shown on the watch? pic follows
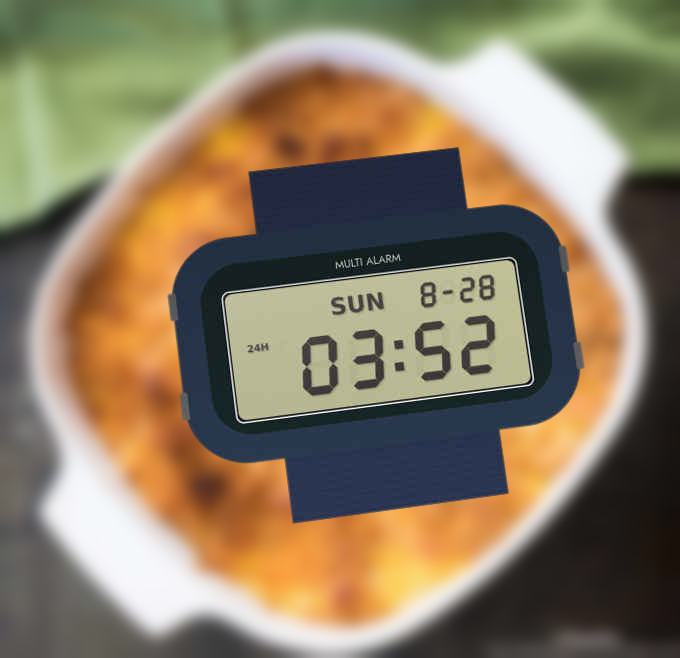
3:52
